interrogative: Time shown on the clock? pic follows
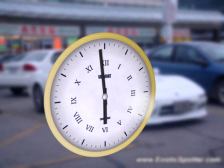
5:59
